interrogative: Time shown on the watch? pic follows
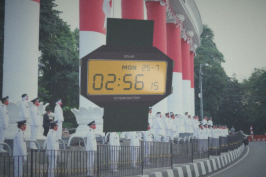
2:56
